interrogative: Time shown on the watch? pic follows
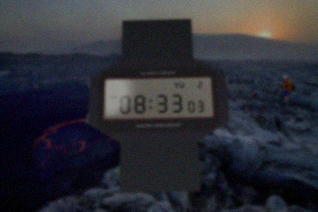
8:33:03
